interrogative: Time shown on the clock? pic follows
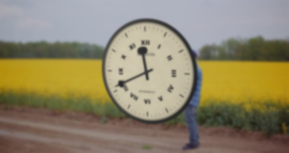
11:41
